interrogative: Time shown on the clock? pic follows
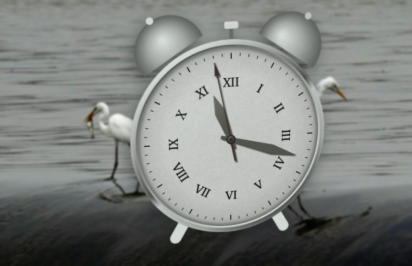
11:17:58
